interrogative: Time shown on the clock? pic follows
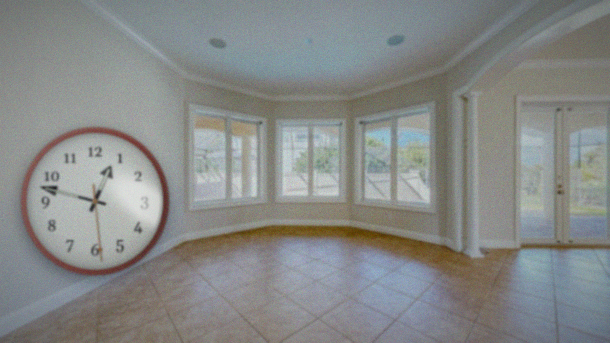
12:47:29
